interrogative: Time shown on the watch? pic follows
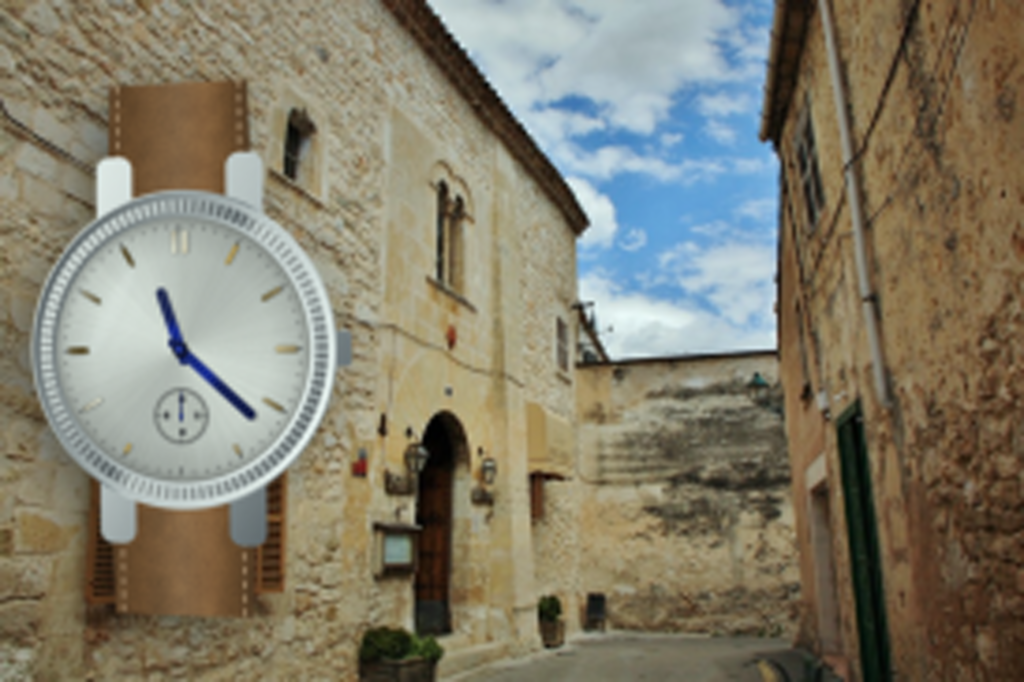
11:22
